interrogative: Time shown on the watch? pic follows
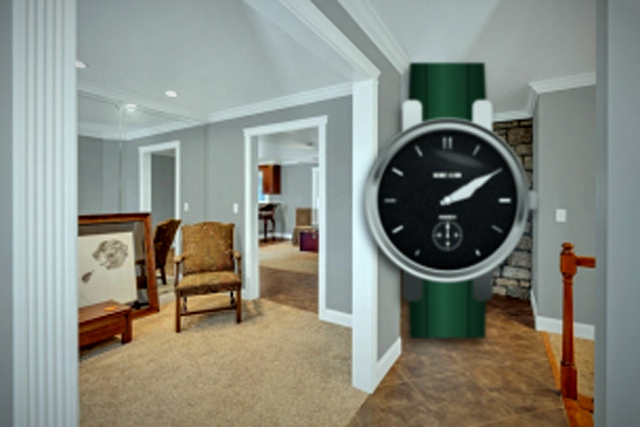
2:10
